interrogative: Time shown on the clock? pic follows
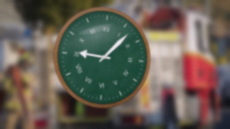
9:07
